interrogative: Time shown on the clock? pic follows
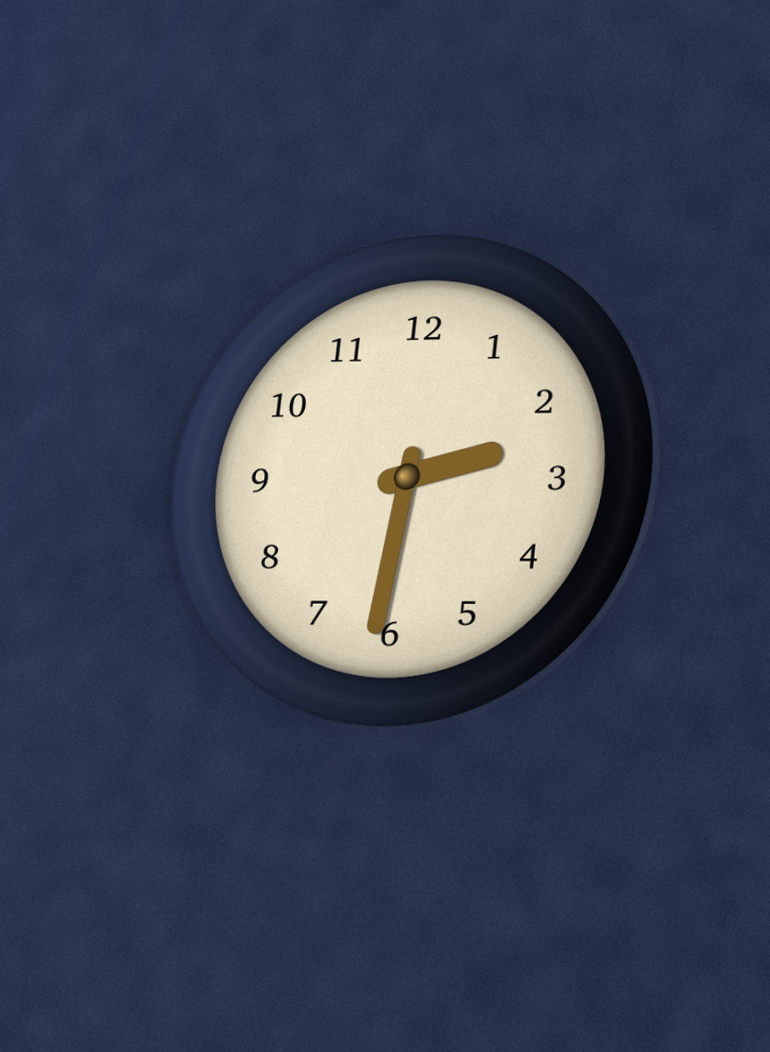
2:31
